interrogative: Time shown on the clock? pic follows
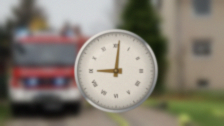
9:01
